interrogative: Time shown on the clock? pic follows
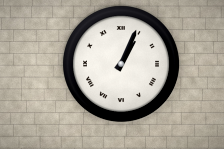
1:04
